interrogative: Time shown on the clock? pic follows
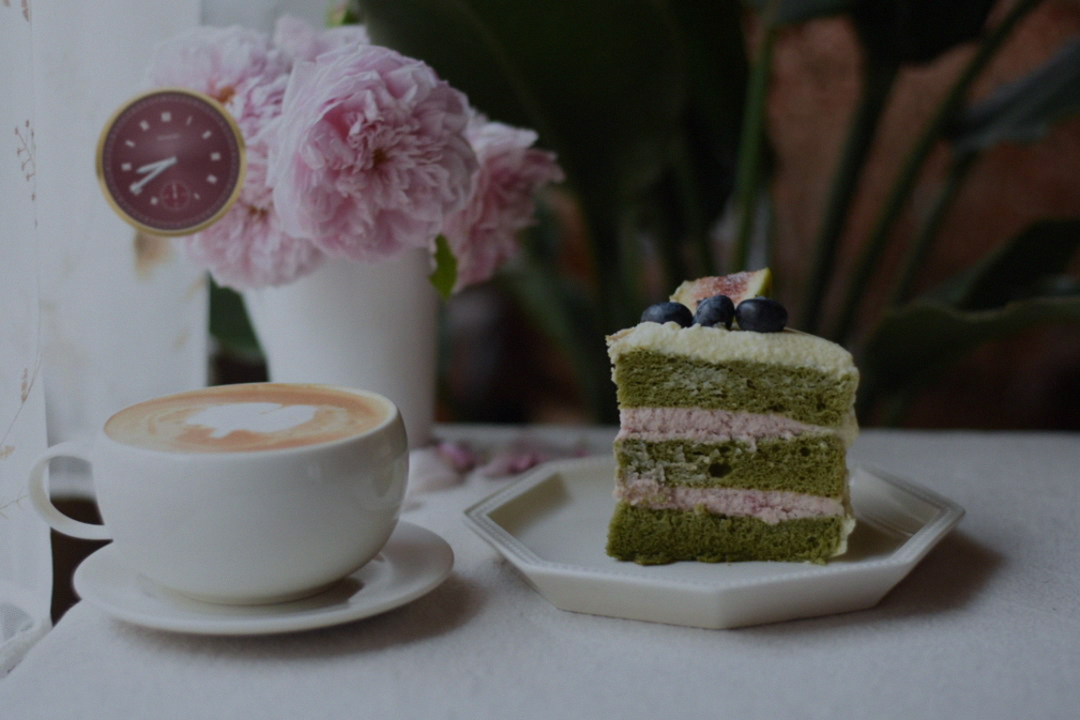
8:40
